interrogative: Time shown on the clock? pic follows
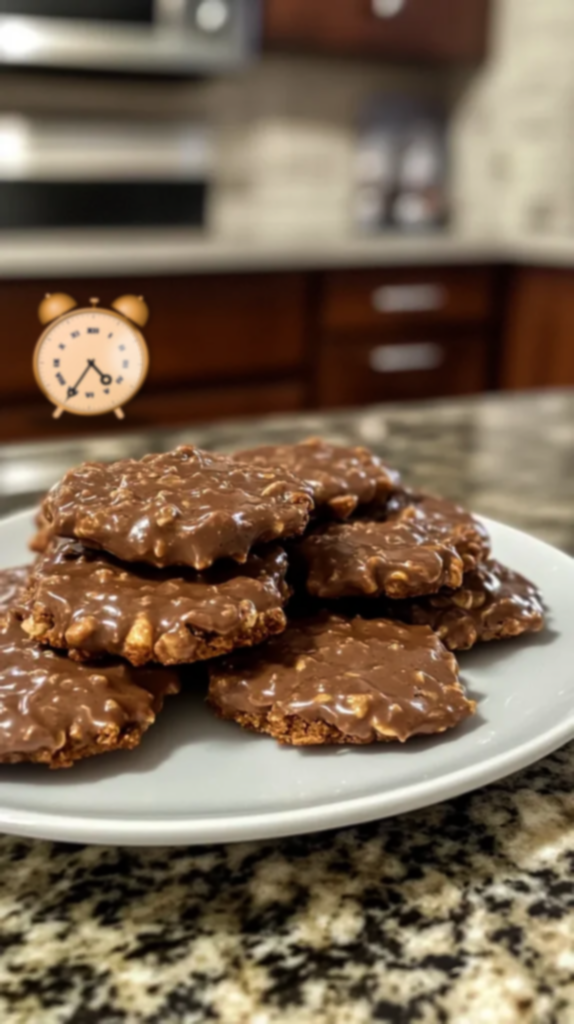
4:35
